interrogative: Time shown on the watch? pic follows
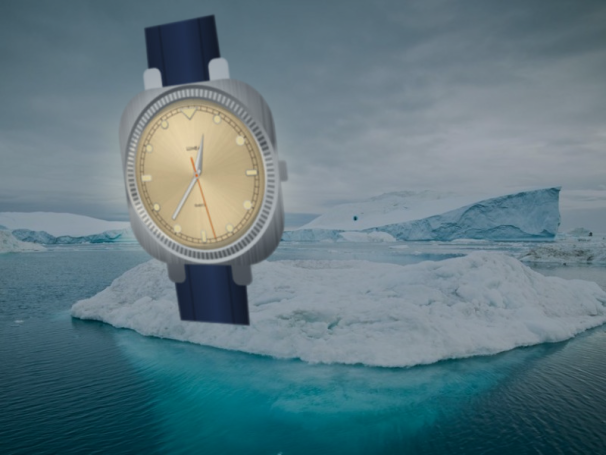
12:36:28
